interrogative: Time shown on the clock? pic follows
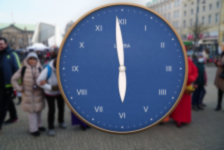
5:59
